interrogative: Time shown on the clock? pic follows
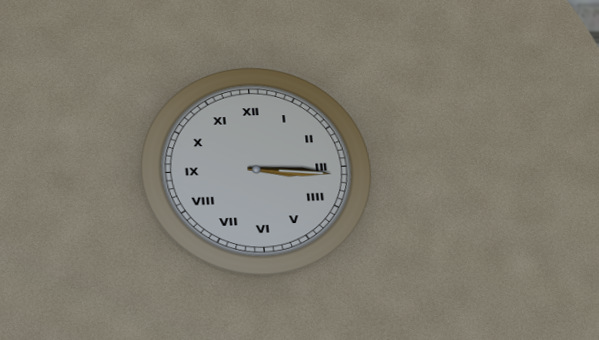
3:16
